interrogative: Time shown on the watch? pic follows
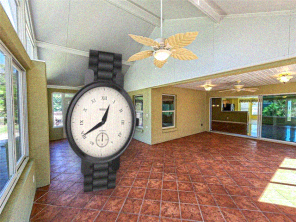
12:40
